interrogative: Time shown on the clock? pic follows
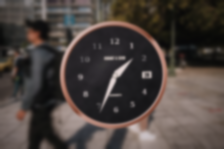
1:34
